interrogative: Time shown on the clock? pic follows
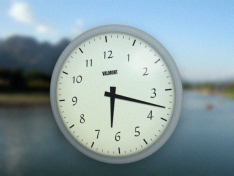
6:18
